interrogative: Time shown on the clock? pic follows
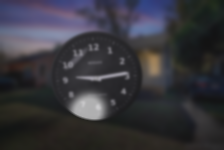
9:14
